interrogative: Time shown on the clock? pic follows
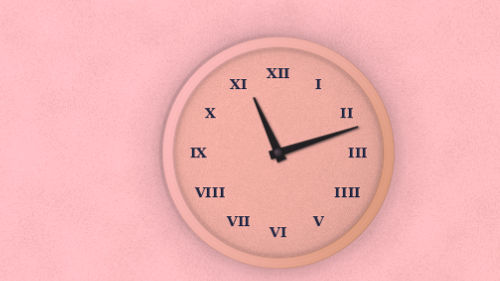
11:12
